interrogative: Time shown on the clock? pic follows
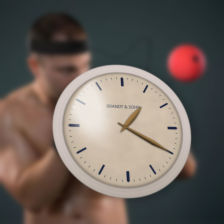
1:20
